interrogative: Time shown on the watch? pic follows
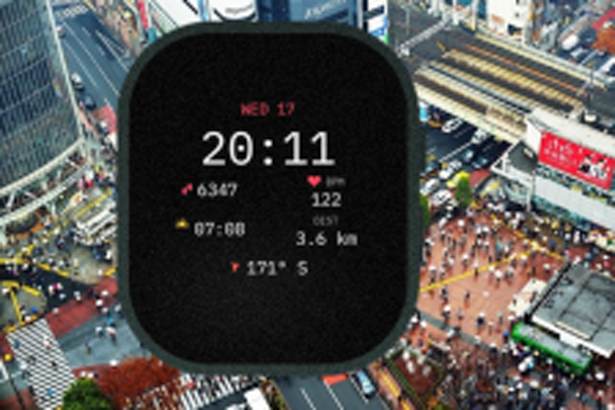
20:11
